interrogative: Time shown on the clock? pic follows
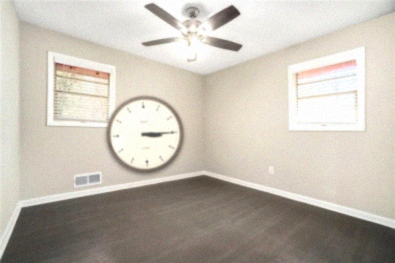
3:15
